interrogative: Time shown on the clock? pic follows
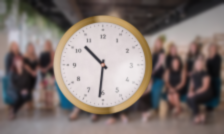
10:31
